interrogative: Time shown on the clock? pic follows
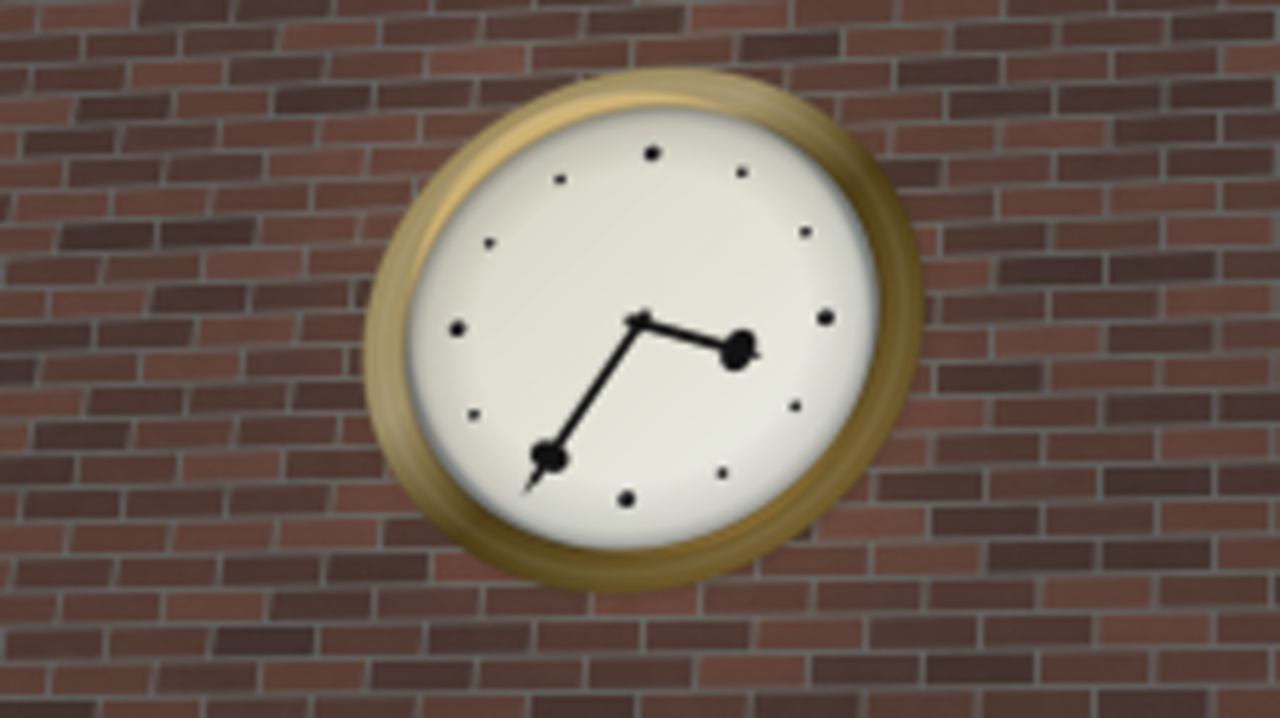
3:35
